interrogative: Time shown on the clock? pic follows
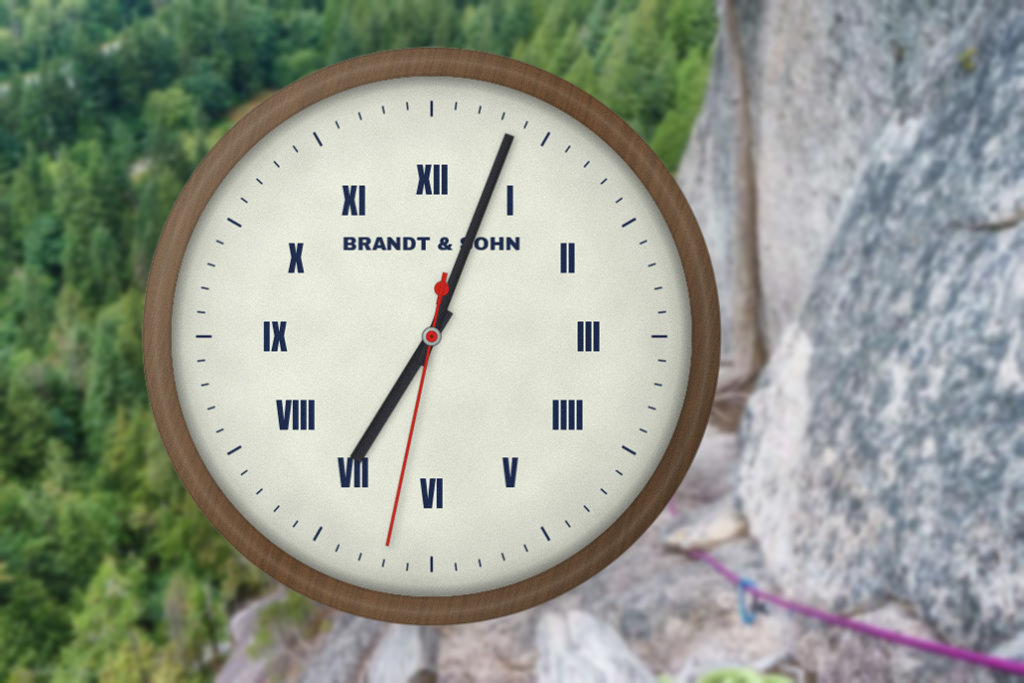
7:03:32
